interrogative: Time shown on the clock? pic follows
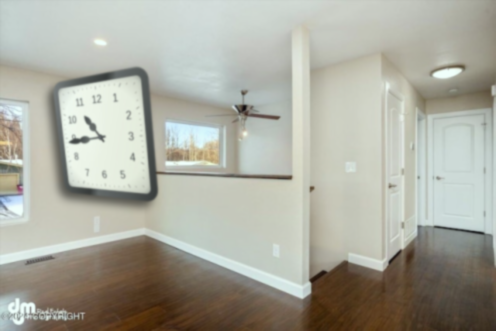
10:44
